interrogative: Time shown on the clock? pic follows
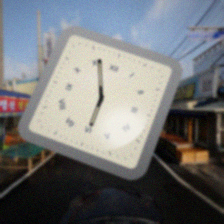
5:56
